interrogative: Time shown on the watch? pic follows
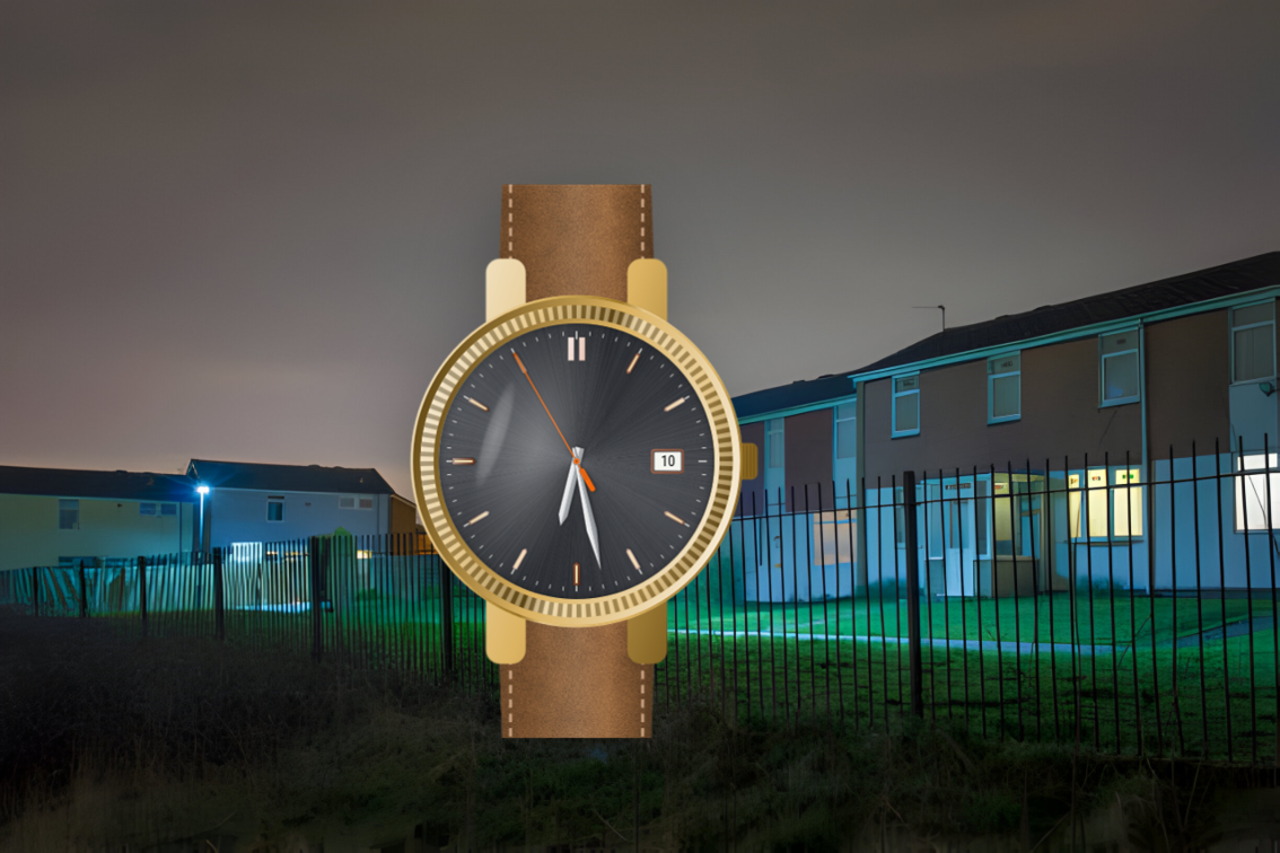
6:27:55
